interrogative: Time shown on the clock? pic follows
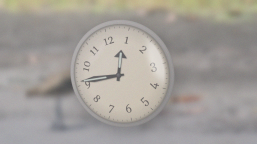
12:46
